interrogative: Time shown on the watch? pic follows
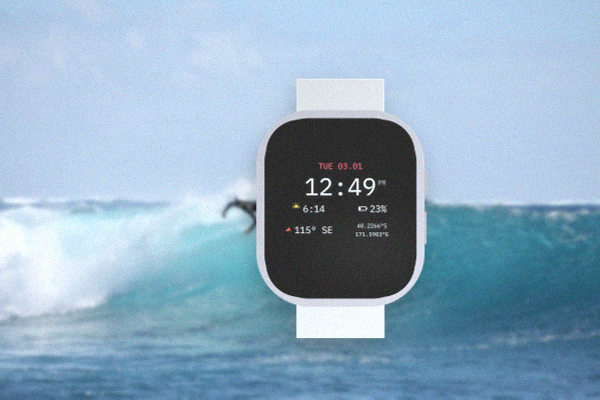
12:49
